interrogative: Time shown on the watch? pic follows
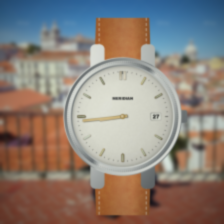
8:44
